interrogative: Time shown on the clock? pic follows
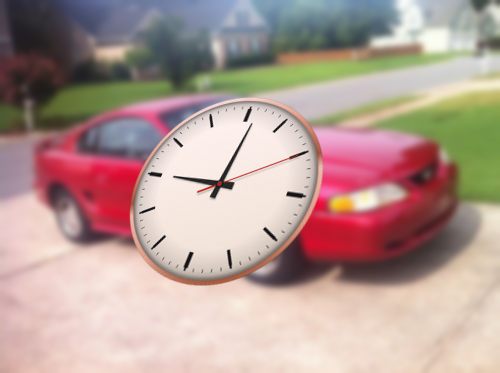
9:01:10
